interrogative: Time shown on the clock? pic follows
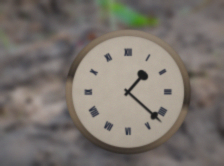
1:22
